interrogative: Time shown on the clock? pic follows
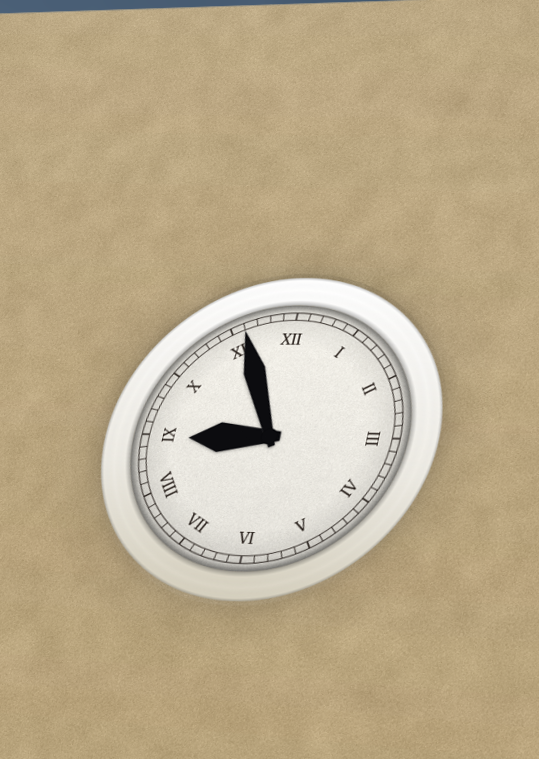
8:56
